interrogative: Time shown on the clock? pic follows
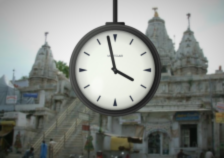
3:58
